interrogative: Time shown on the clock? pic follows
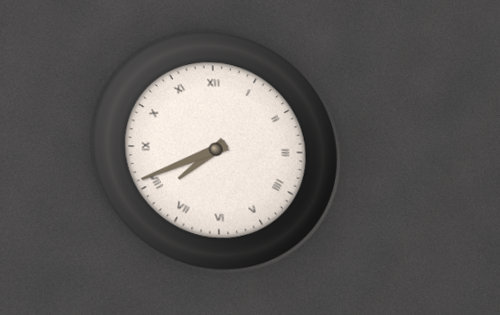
7:41
